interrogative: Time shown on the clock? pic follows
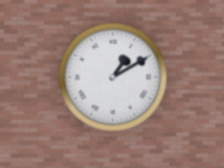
1:10
